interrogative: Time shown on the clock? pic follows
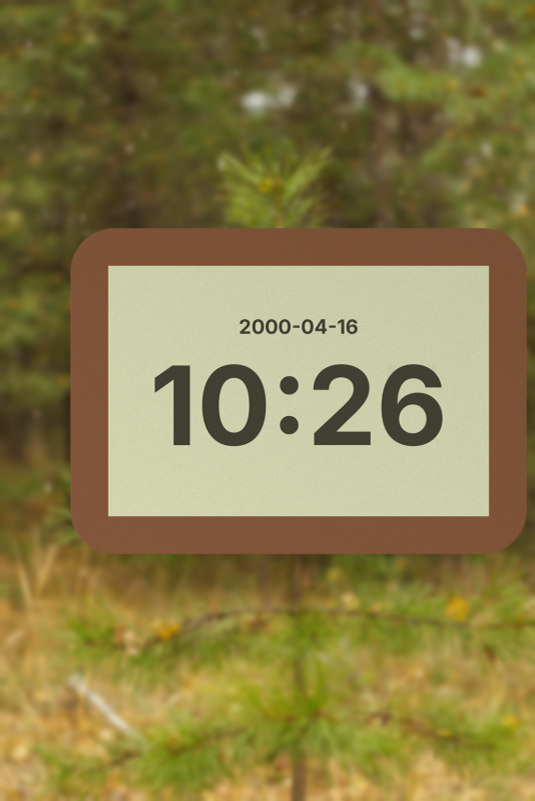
10:26
